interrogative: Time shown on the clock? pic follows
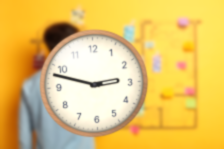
2:48
